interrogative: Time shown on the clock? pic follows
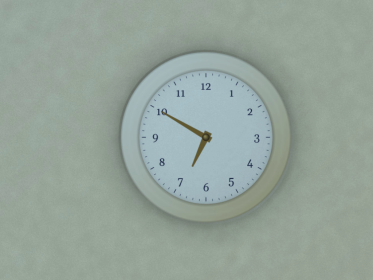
6:50
